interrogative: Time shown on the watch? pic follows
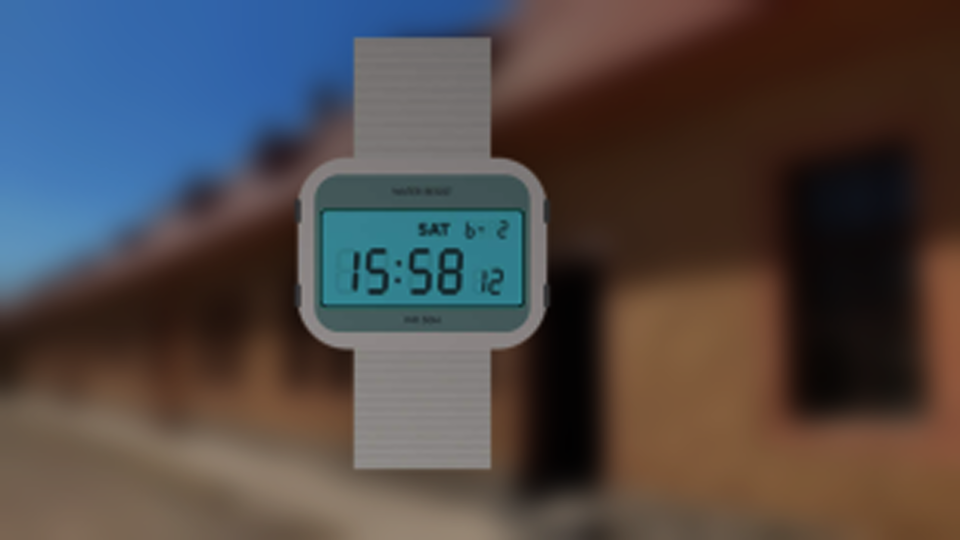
15:58:12
